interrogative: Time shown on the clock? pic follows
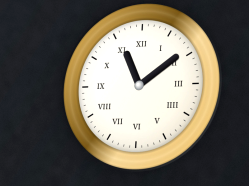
11:09
